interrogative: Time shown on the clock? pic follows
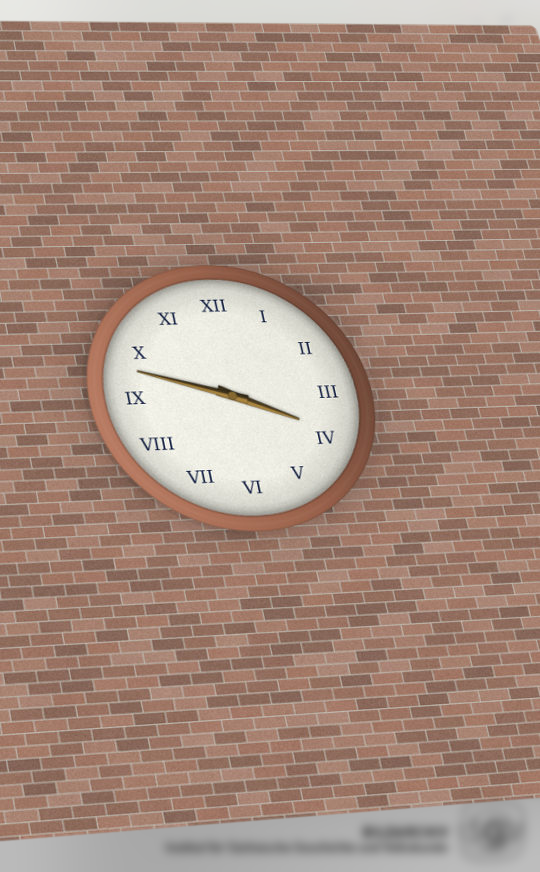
3:48
